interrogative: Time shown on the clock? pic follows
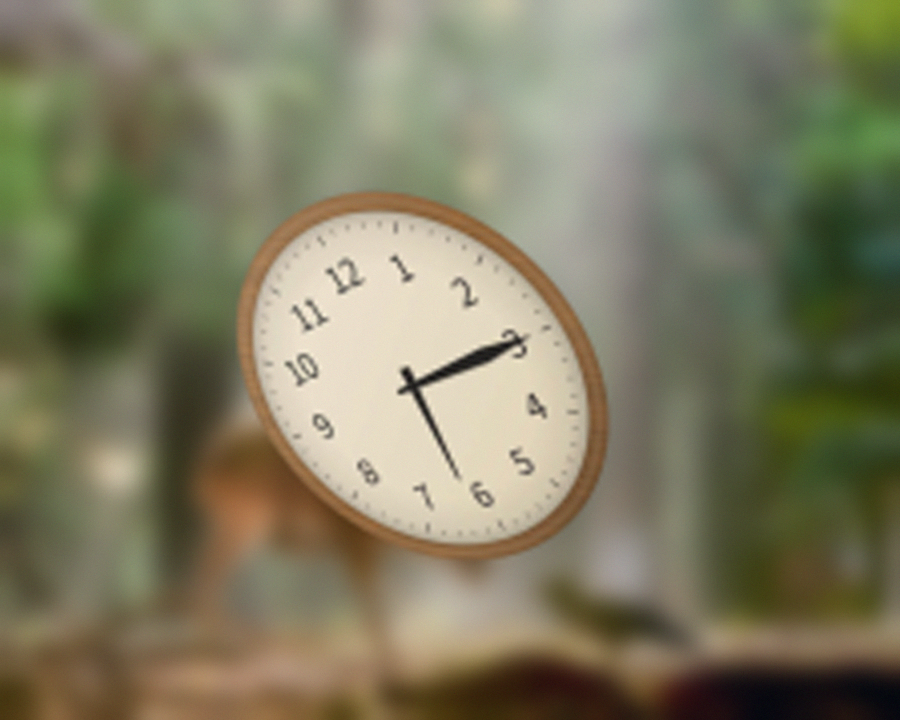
6:15
